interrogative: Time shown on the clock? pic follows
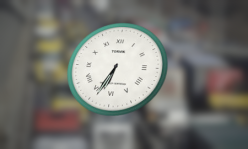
6:34
